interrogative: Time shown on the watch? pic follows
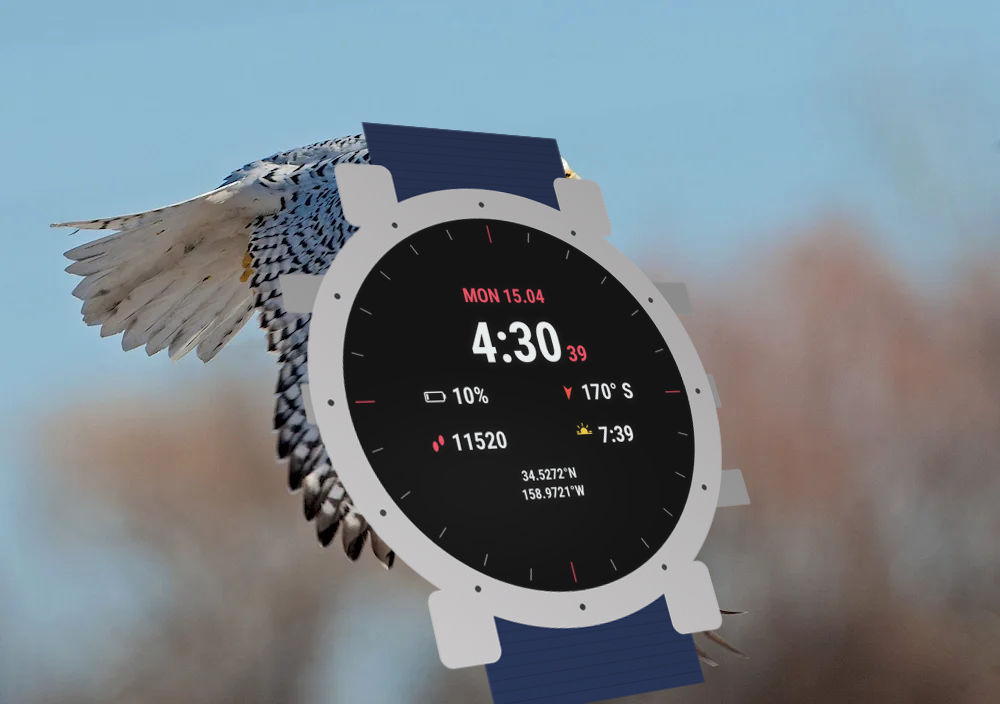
4:30:39
